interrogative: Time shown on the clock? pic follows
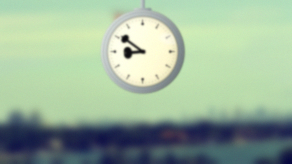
8:51
